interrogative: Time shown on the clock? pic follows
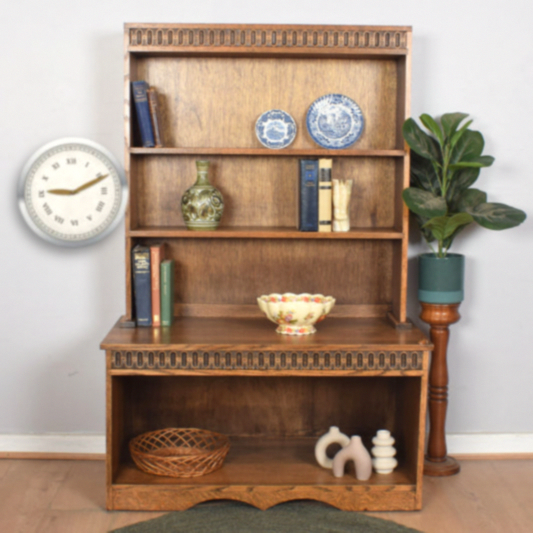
9:11
